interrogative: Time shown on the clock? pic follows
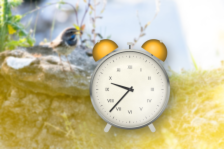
9:37
